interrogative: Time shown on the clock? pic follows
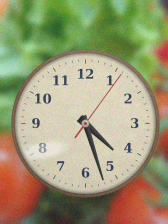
4:27:06
